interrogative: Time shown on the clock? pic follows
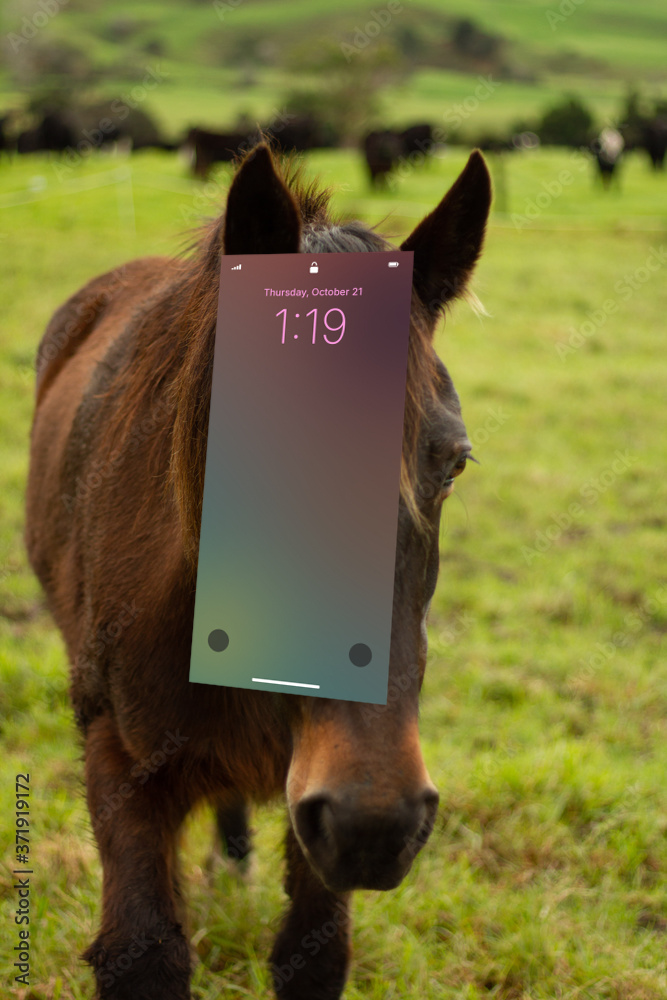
1:19
